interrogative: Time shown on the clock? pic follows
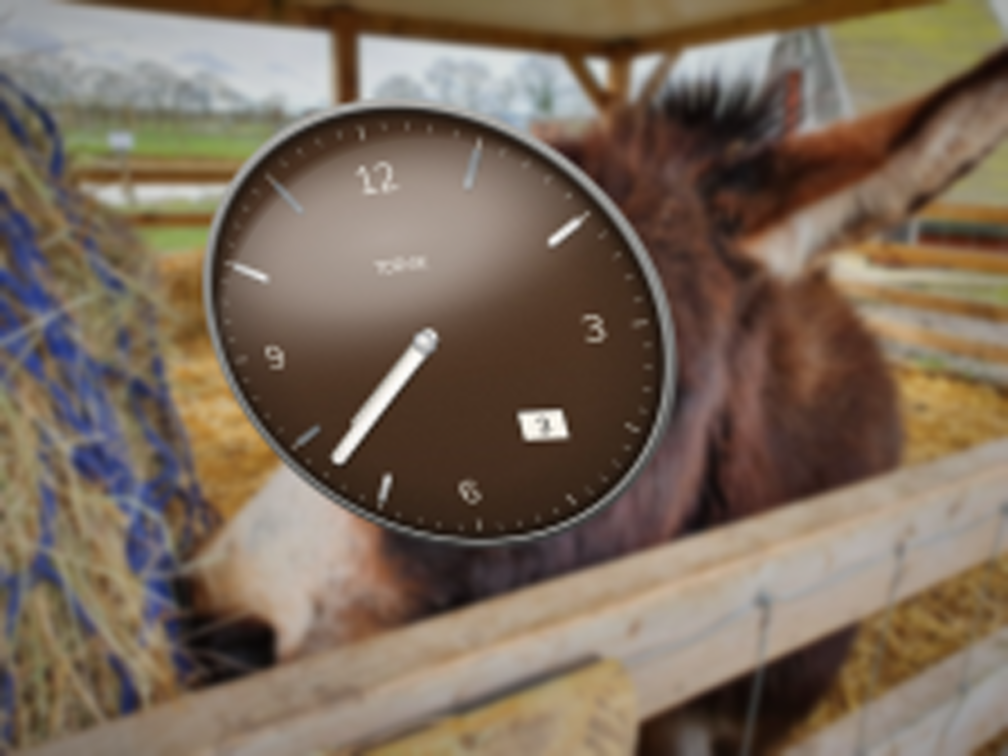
7:38
